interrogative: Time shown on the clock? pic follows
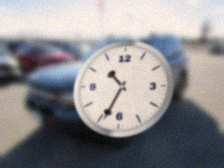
10:34
